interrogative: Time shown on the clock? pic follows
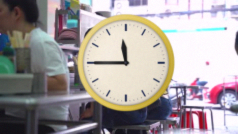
11:45
